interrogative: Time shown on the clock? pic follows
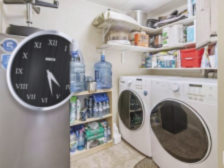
4:27
